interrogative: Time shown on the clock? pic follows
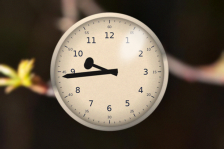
9:44
